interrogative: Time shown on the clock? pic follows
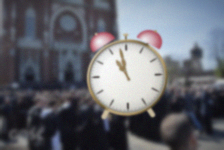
10:58
